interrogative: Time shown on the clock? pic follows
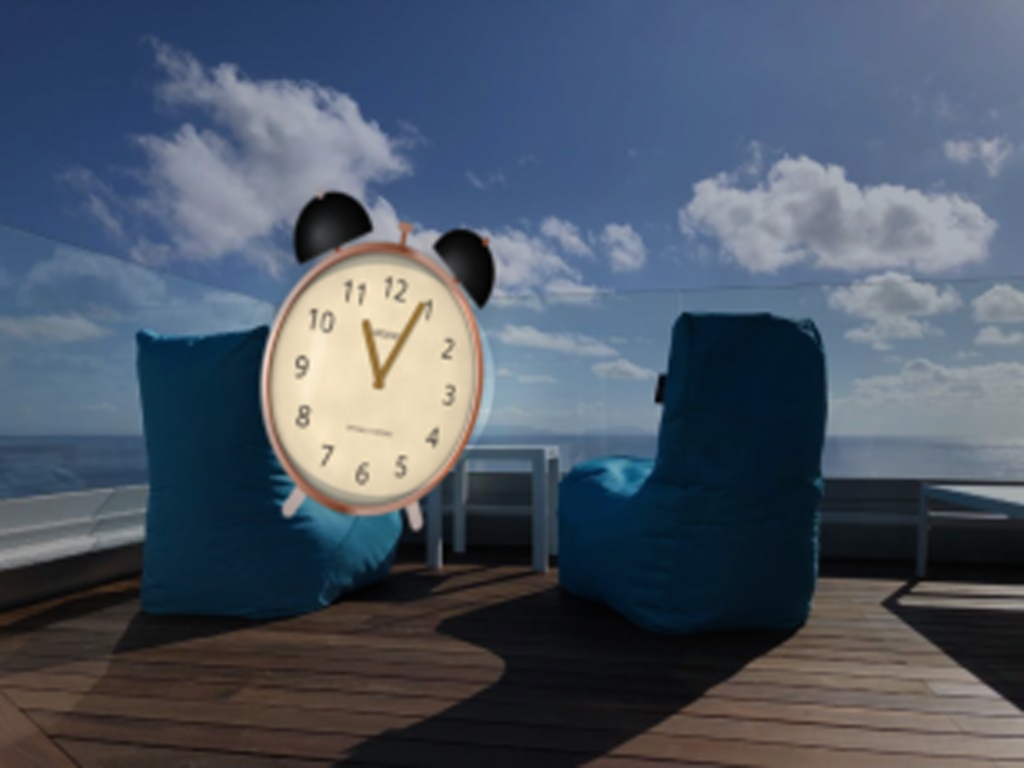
11:04
